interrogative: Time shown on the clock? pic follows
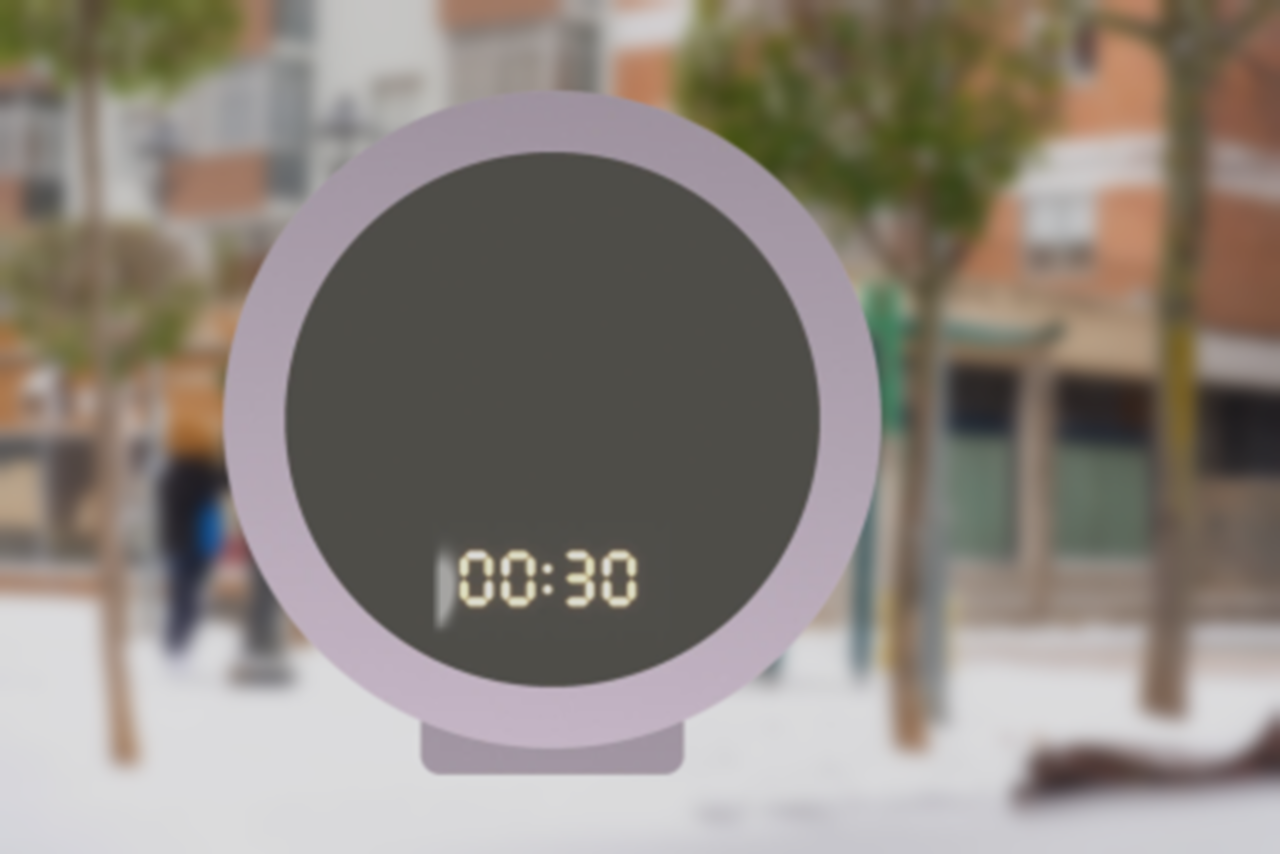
0:30
